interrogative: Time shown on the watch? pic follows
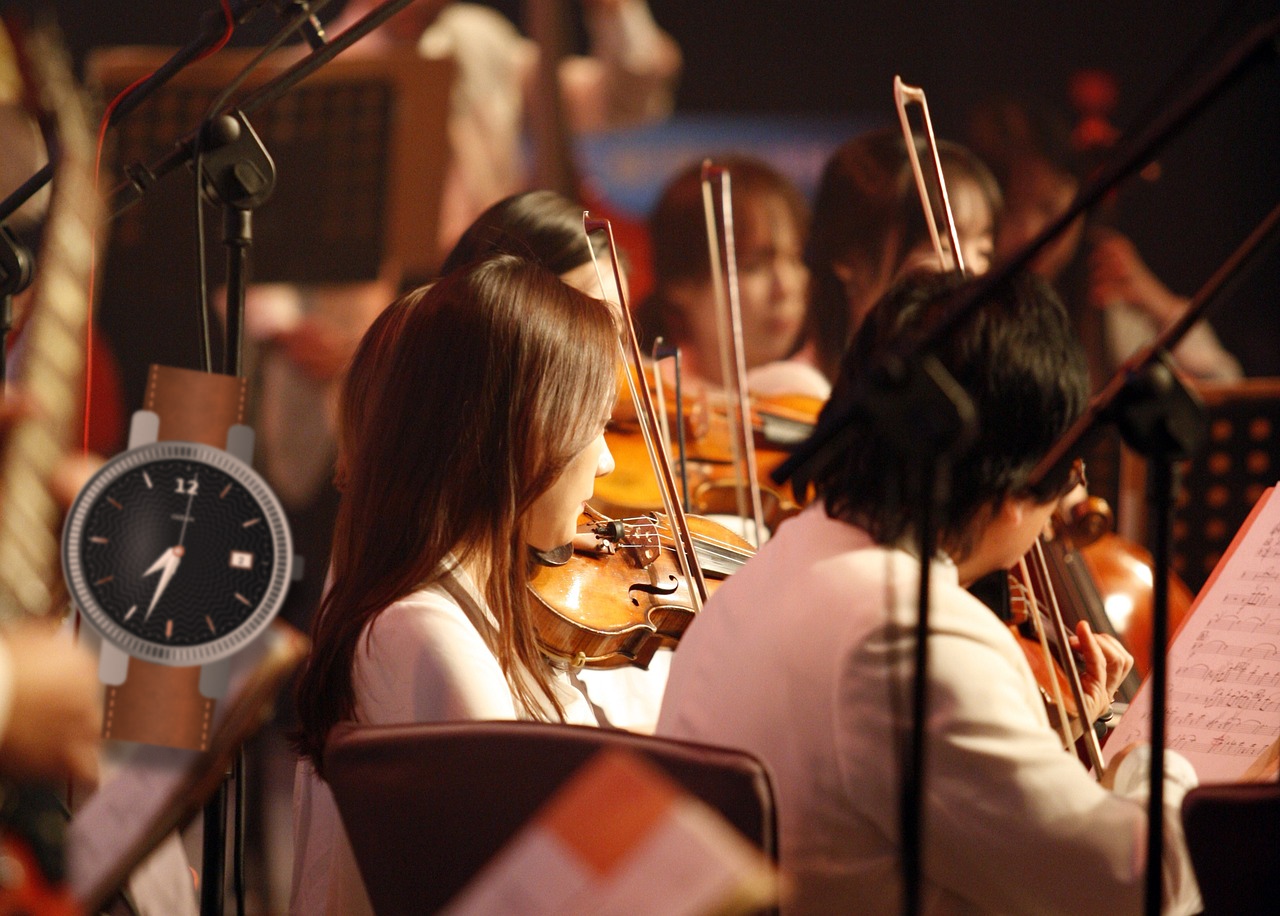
7:33:01
